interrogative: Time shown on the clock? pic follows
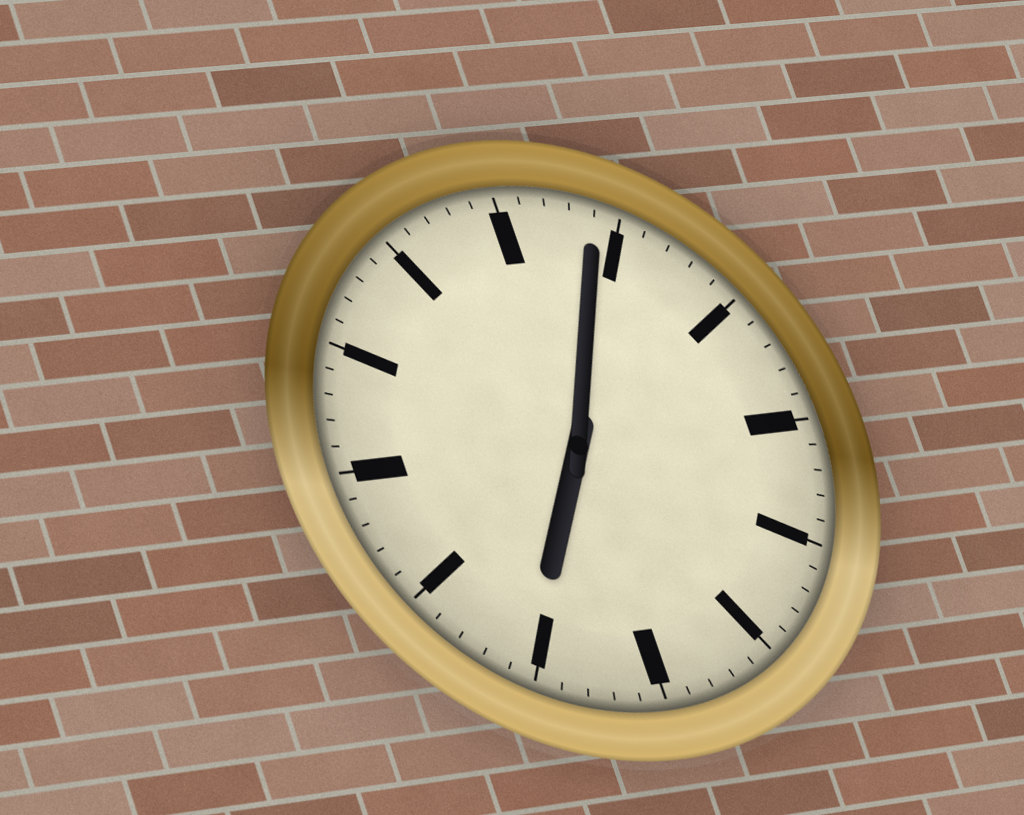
7:04
